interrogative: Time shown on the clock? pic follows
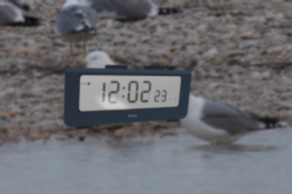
12:02:23
